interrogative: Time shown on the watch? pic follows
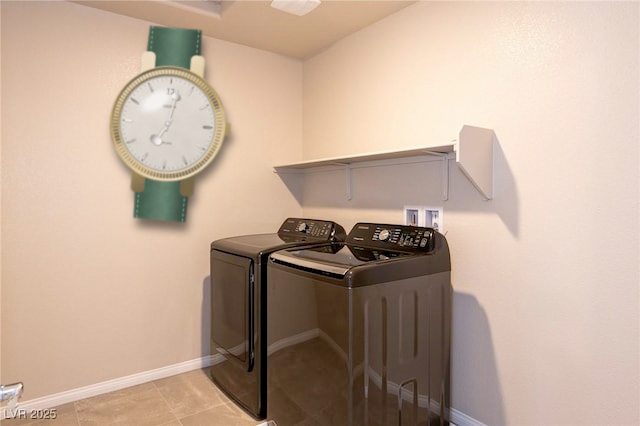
7:02
